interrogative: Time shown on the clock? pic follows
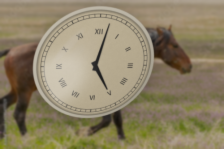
5:02
